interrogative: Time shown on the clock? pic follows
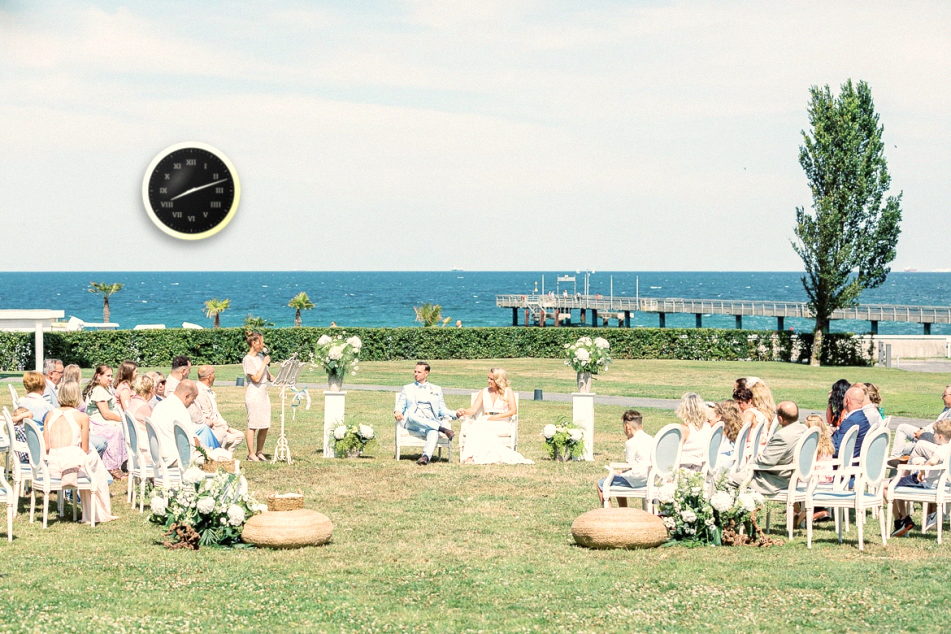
8:12
